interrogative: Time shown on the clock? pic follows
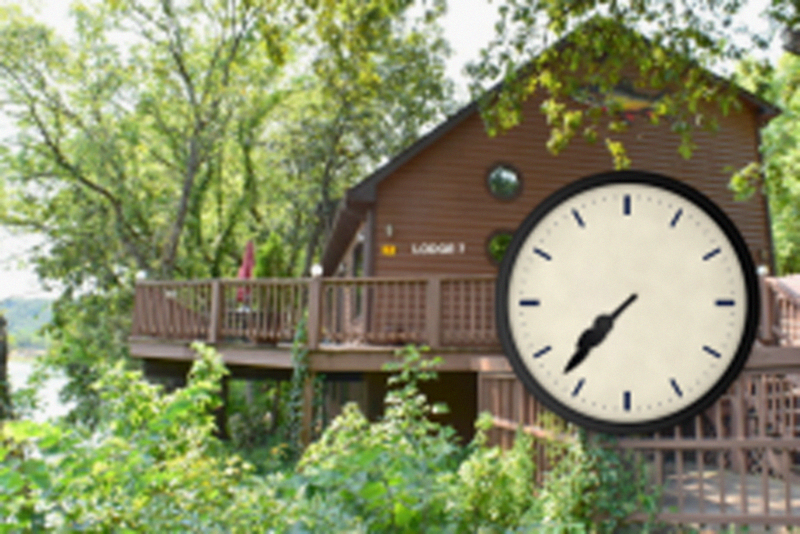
7:37
